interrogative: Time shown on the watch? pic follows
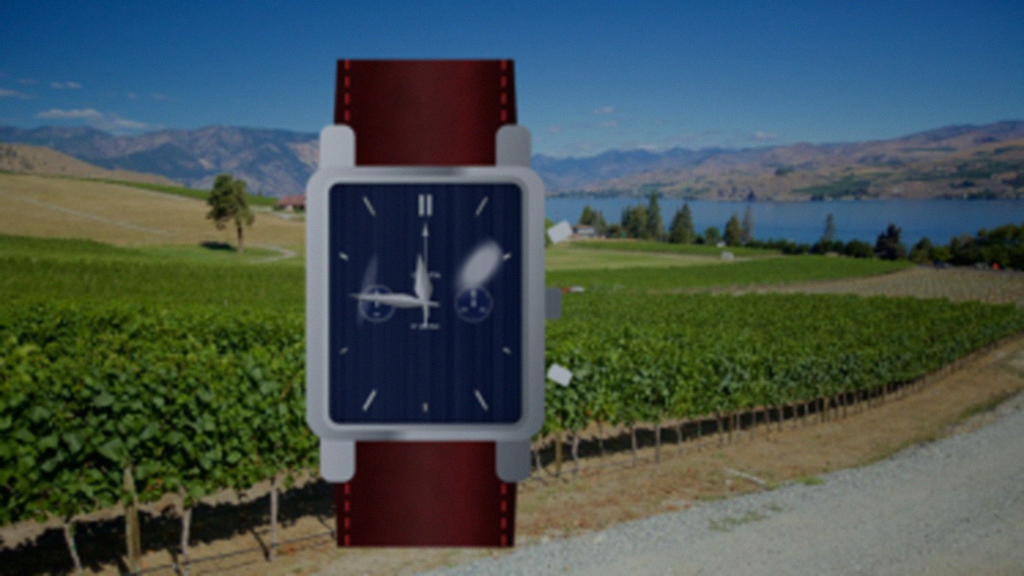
11:46
